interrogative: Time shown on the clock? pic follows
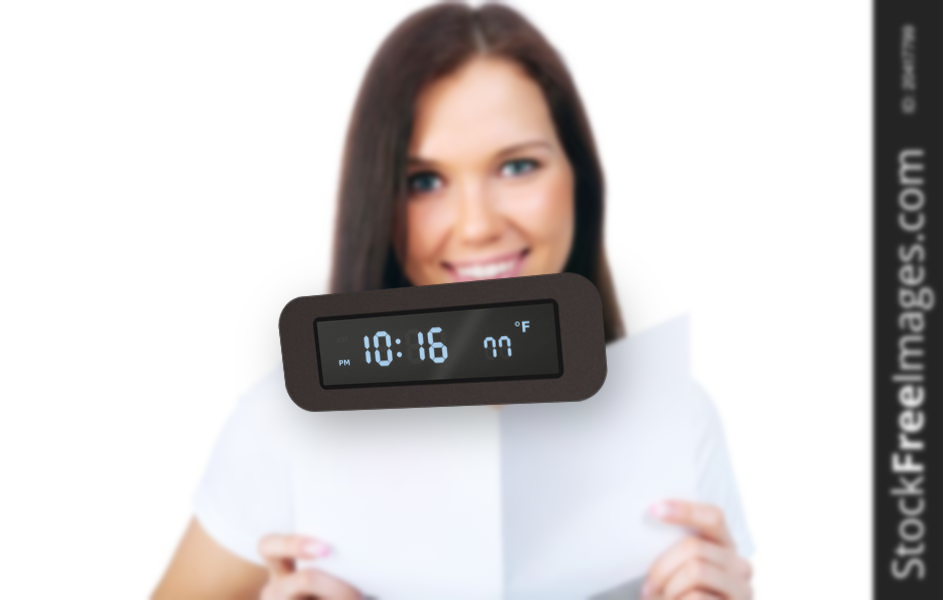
10:16
